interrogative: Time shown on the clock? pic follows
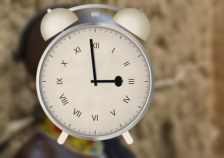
2:59
